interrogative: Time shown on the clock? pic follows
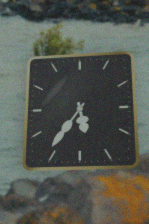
5:36
